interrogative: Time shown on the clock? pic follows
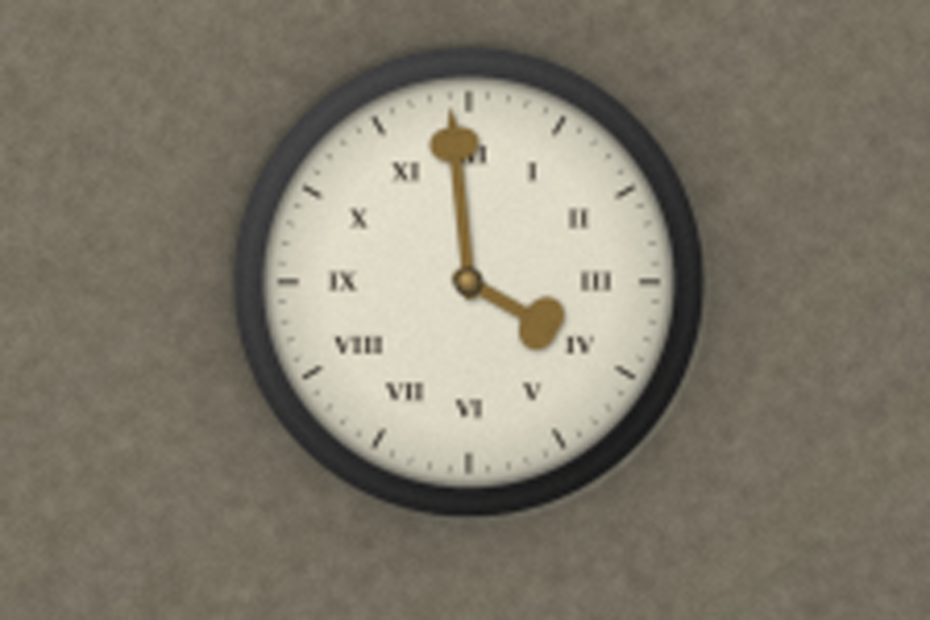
3:59
